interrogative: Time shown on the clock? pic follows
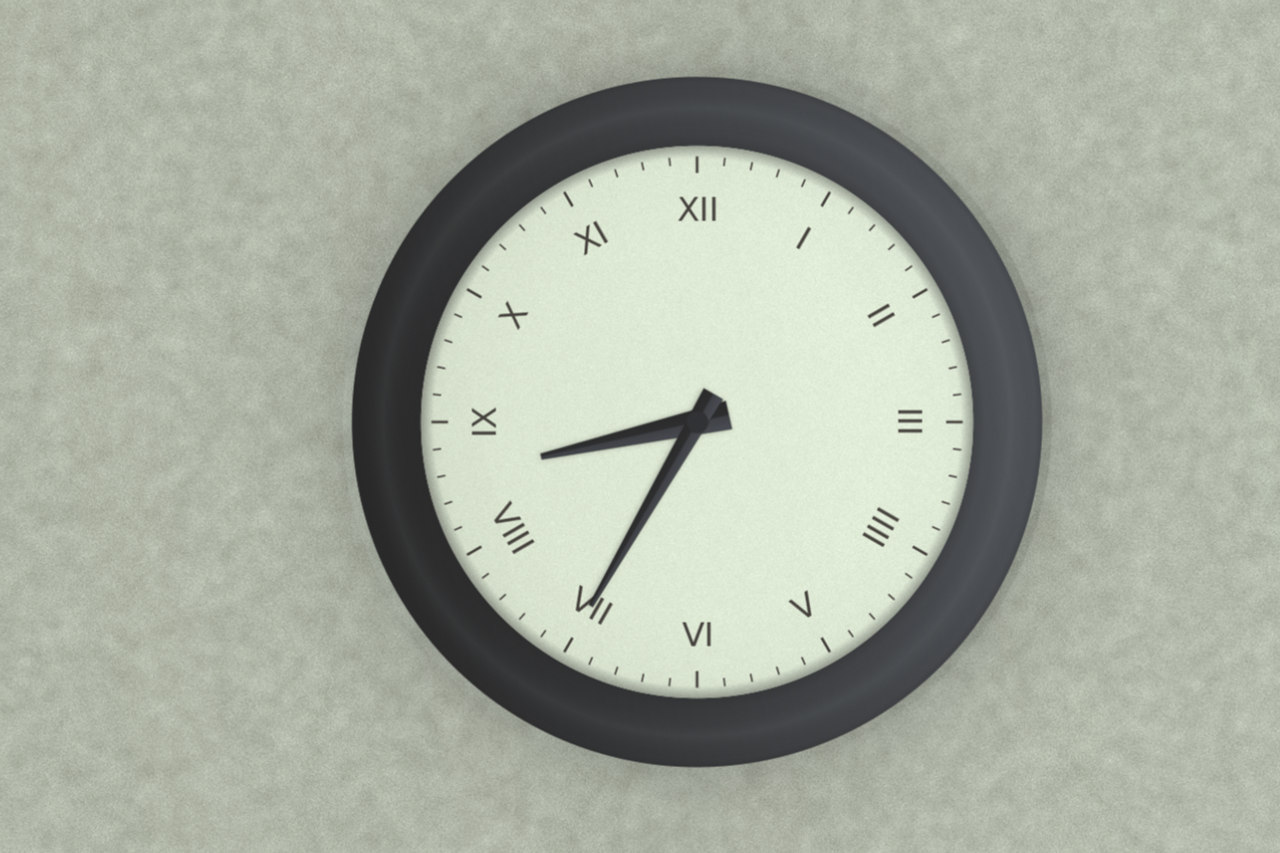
8:35
